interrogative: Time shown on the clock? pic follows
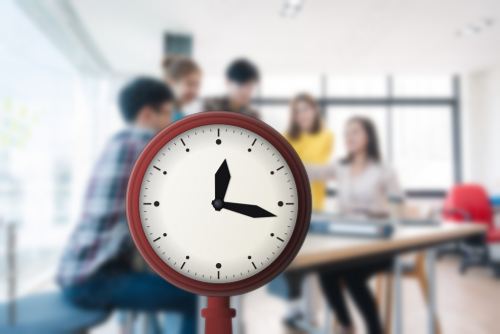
12:17
